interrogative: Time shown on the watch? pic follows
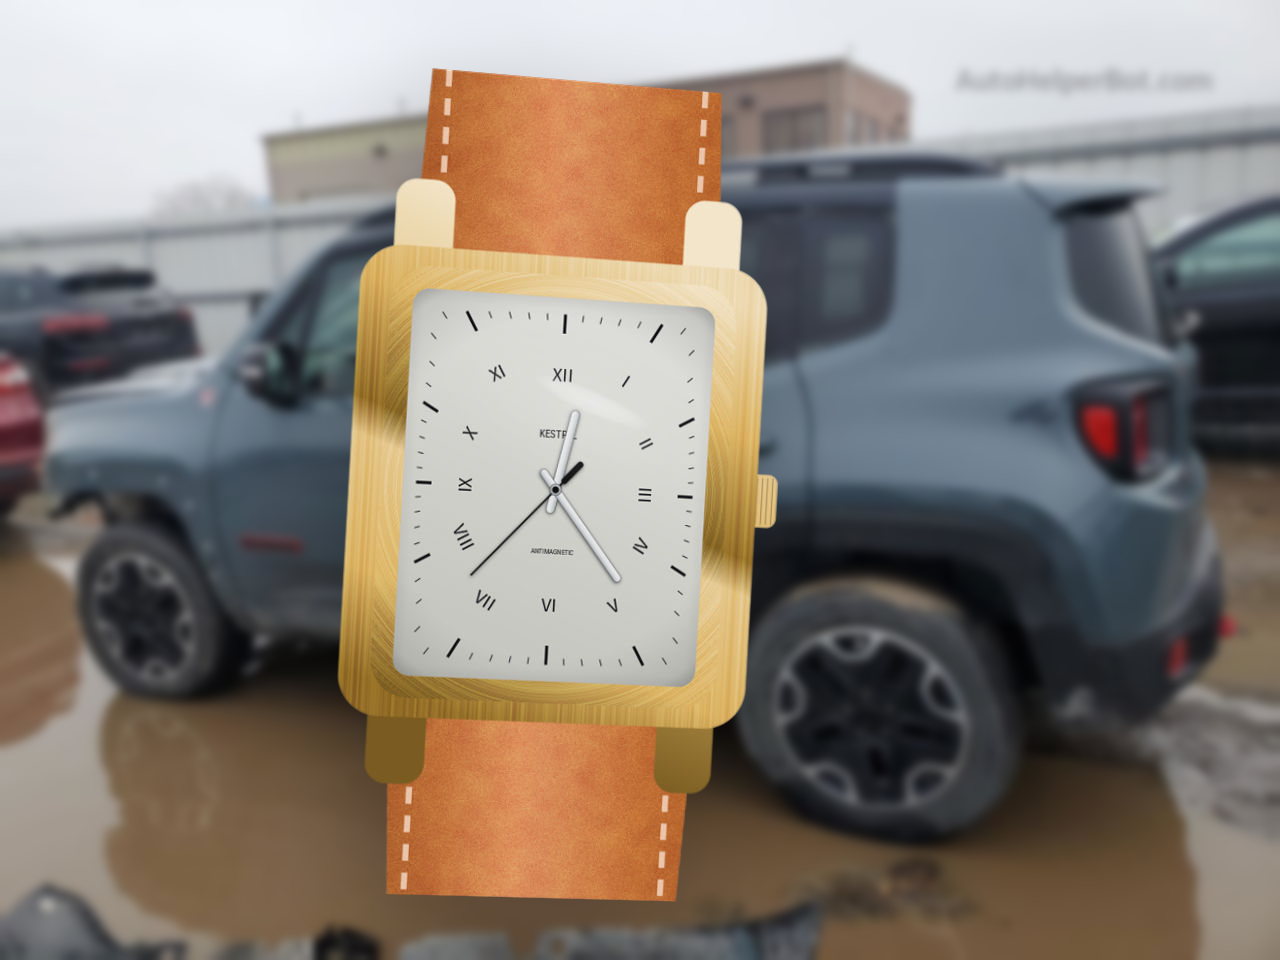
12:23:37
